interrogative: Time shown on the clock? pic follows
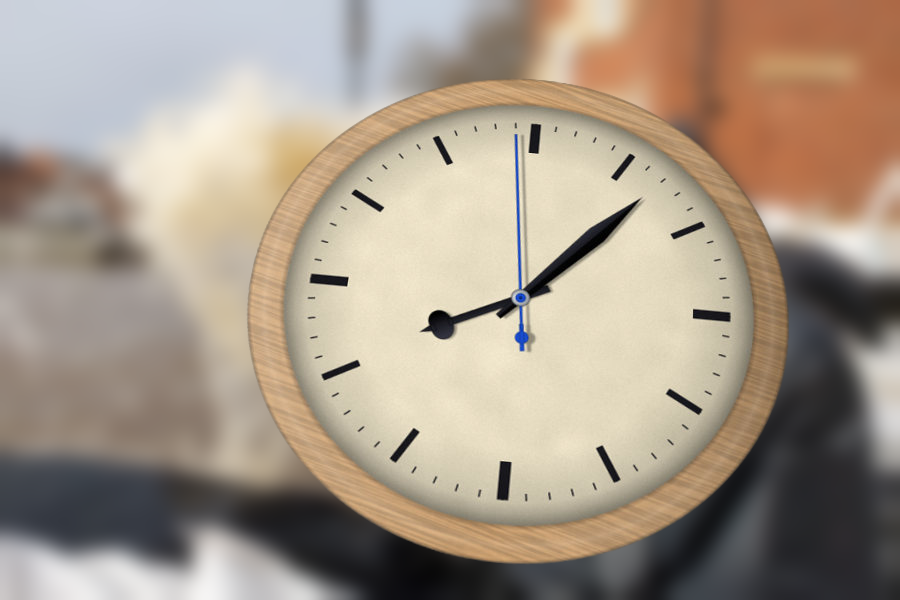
8:06:59
